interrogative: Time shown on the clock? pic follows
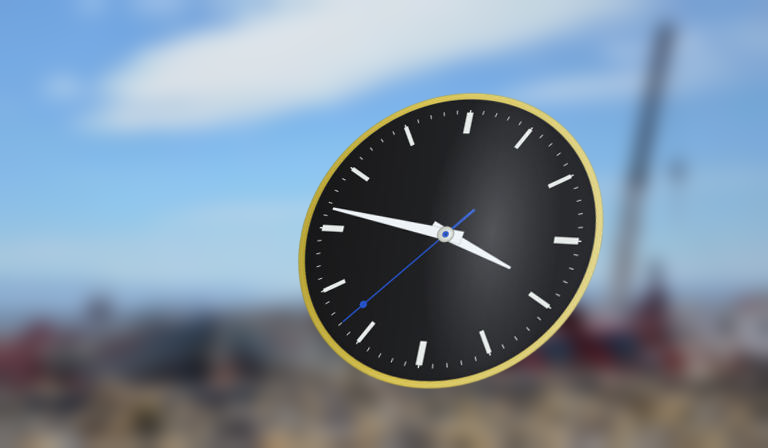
3:46:37
